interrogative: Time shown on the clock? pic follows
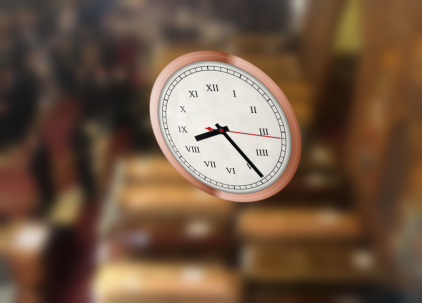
8:24:16
